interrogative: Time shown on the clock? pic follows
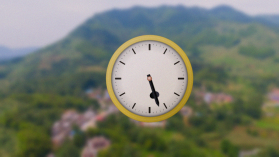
5:27
